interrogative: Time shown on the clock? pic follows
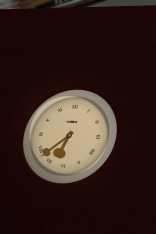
6:38
